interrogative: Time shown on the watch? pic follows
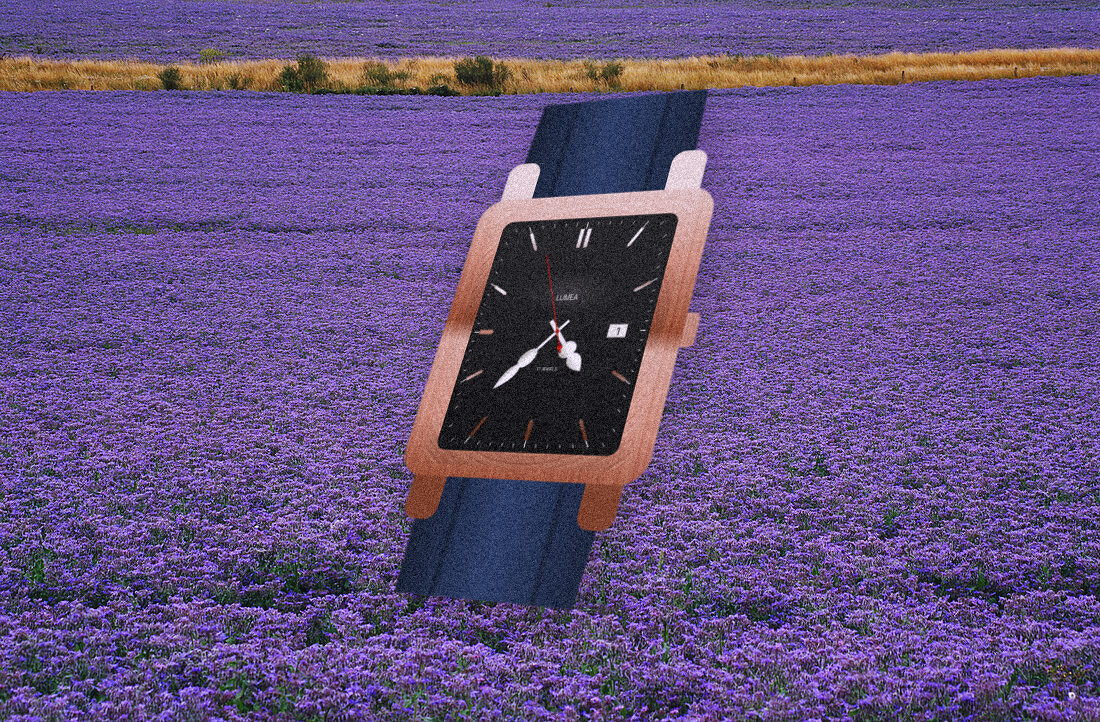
4:36:56
